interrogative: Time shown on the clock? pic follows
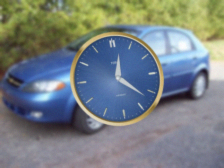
12:22
